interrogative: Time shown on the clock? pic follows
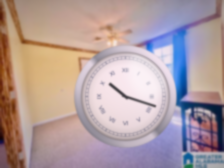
10:18
